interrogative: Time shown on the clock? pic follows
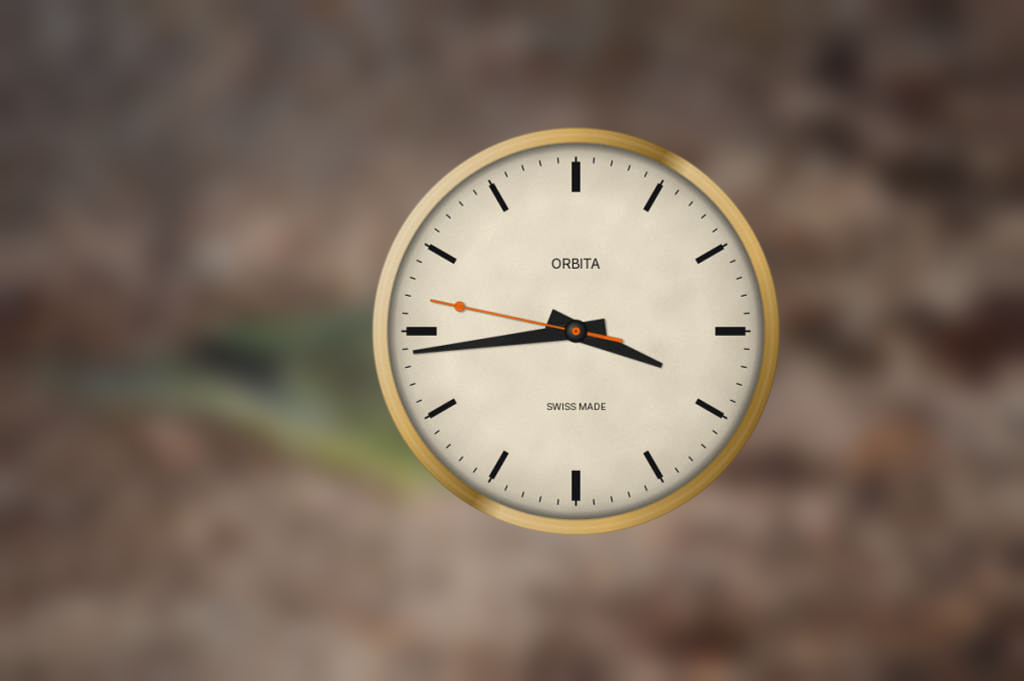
3:43:47
